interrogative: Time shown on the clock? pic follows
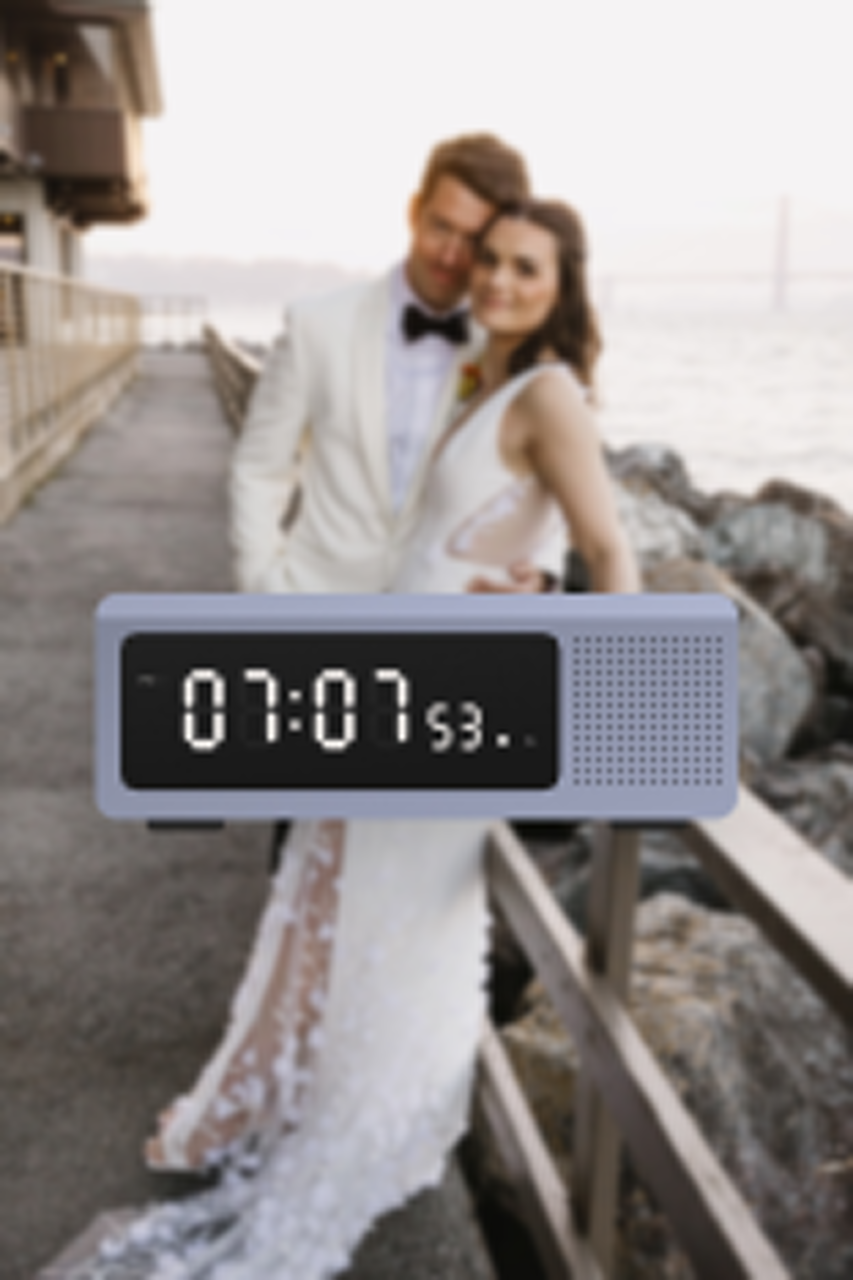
7:07:53
